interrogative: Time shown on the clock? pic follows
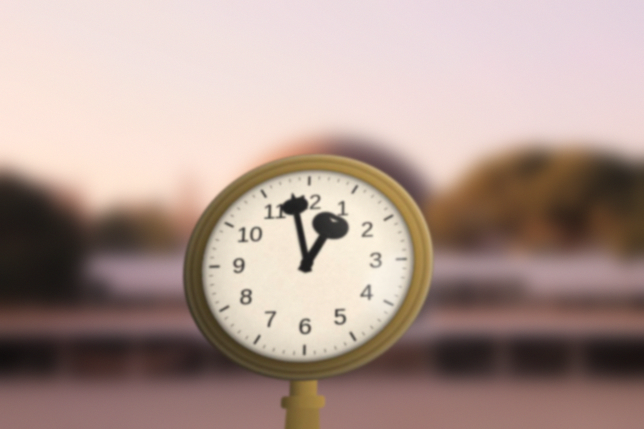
12:58
